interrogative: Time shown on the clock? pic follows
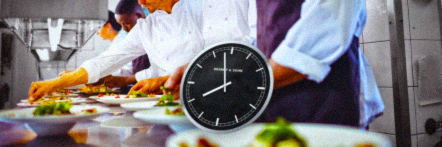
7:58
